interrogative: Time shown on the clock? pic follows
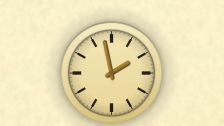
1:58
